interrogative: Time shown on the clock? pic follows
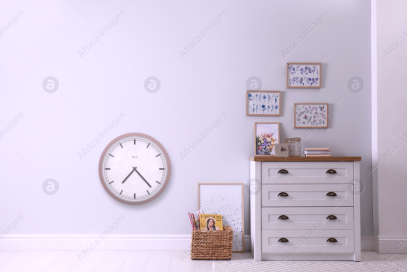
7:23
